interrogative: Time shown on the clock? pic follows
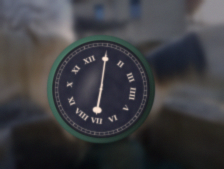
7:05
